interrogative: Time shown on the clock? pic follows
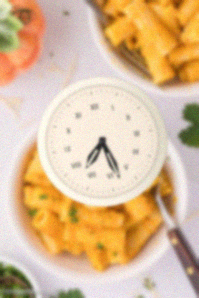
7:28
